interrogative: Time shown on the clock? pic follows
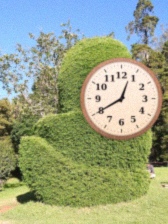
12:40
